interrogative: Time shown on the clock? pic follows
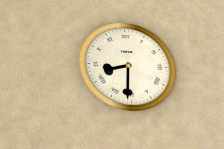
8:31
